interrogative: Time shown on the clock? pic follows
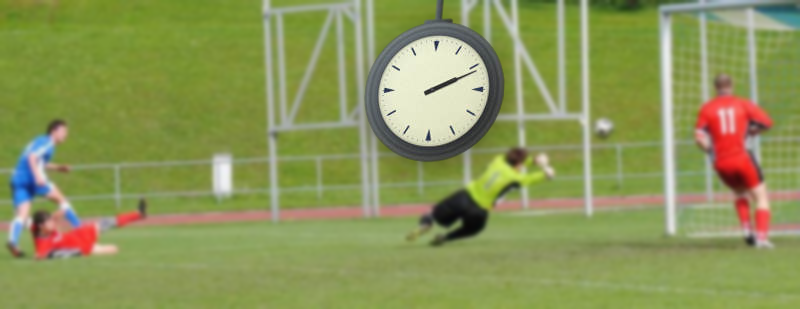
2:11
